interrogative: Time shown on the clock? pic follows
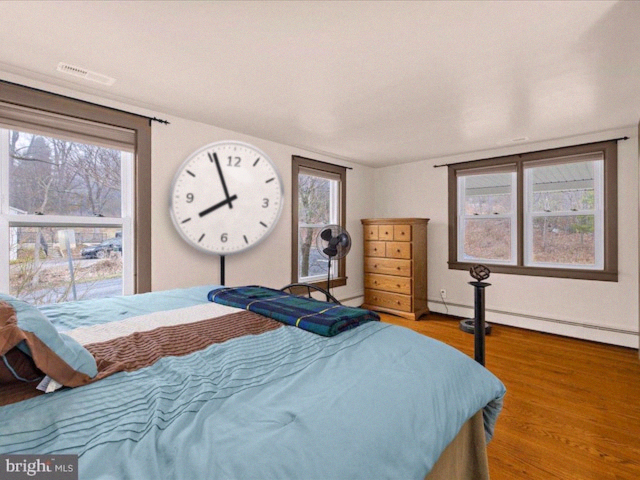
7:56
